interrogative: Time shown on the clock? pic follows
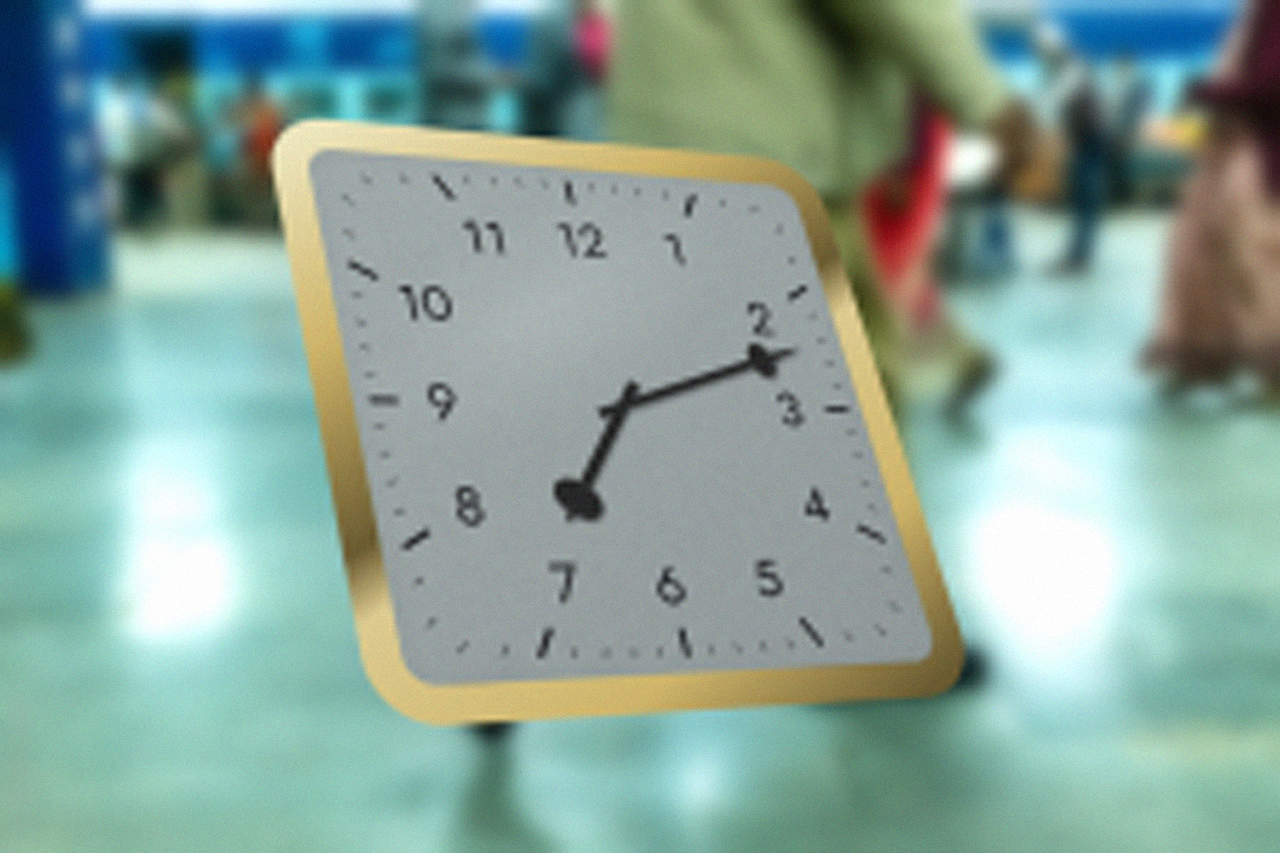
7:12
